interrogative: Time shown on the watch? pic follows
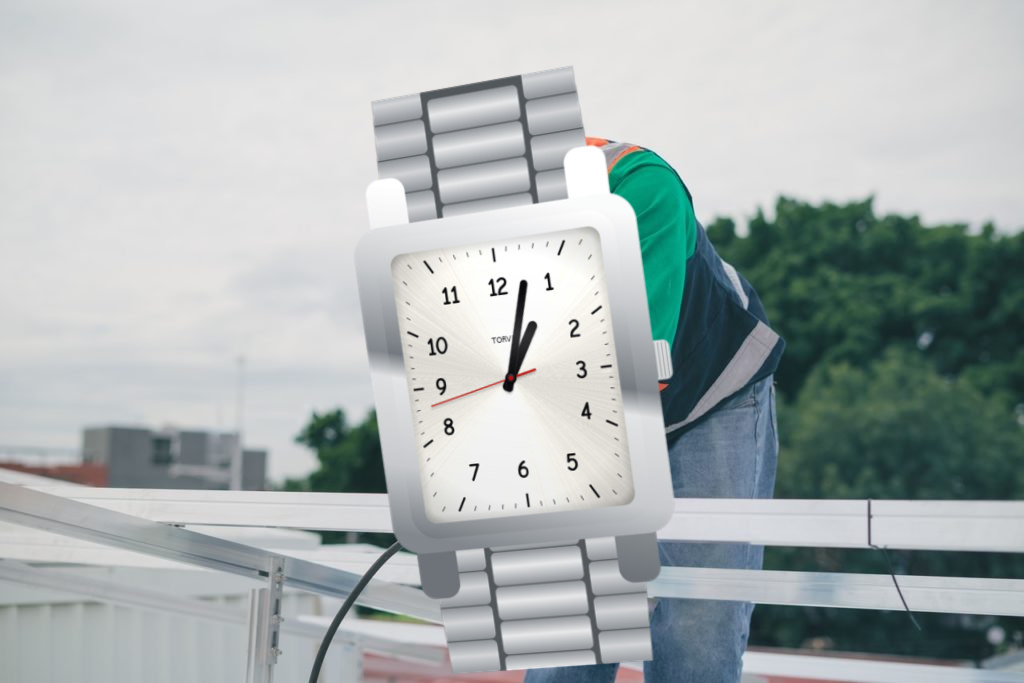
1:02:43
